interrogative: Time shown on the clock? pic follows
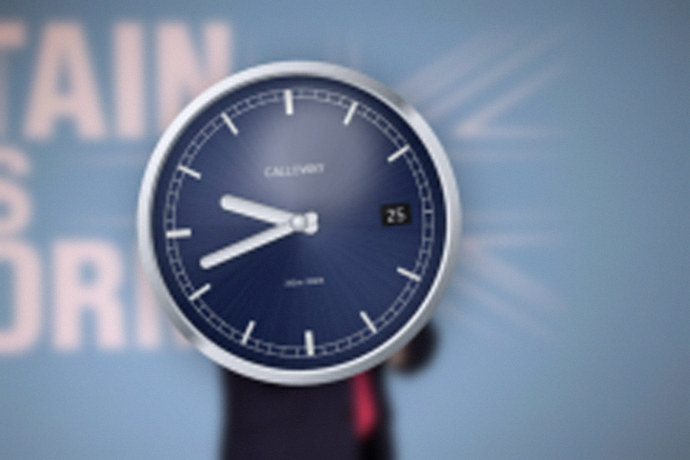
9:42
